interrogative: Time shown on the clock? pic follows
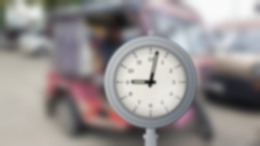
9:02
